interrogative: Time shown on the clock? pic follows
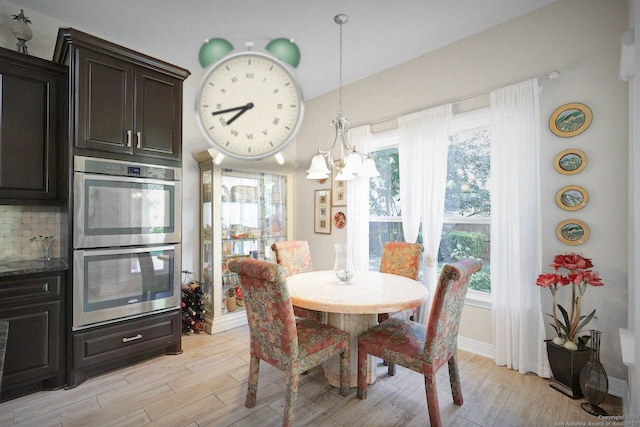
7:43
